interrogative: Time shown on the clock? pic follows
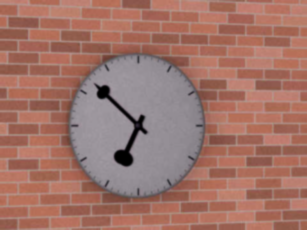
6:52
